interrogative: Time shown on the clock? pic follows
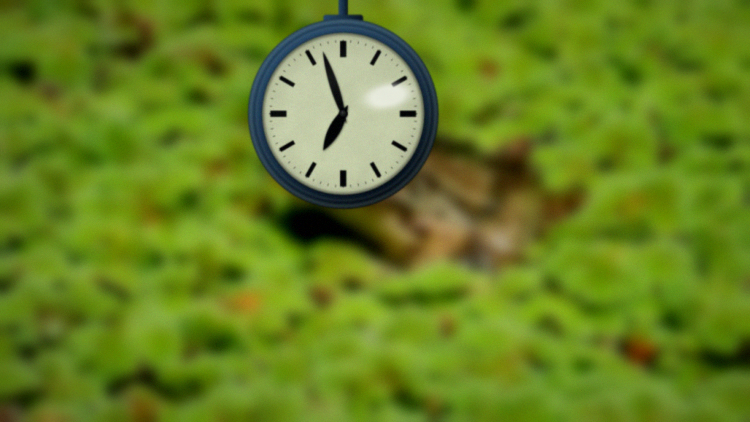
6:57
